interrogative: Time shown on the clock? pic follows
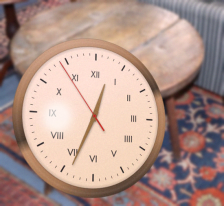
12:33:54
